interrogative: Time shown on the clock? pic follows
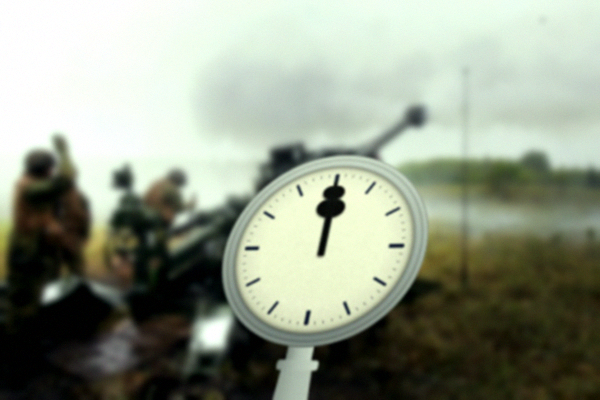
12:00
